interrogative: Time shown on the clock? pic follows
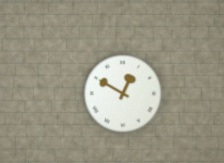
12:50
